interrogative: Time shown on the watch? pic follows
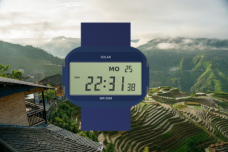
22:31:38
